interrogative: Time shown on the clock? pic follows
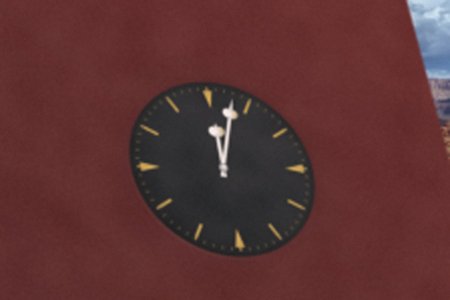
12:03
